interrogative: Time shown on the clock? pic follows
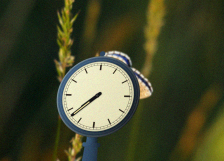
7:38
